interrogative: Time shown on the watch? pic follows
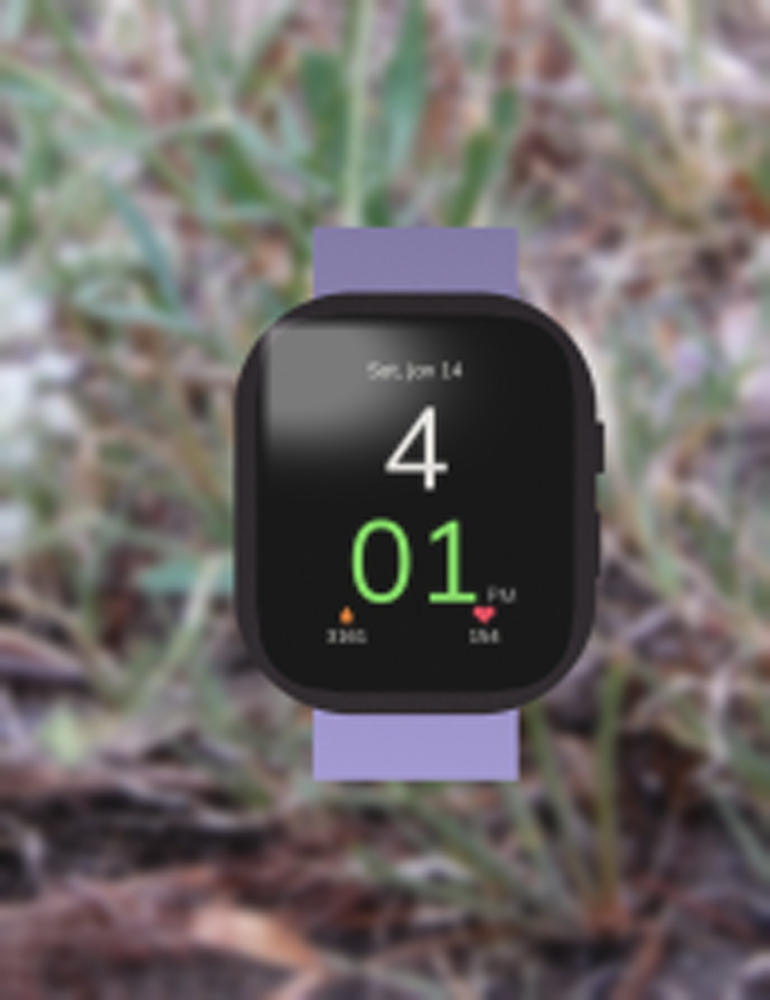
4:01
